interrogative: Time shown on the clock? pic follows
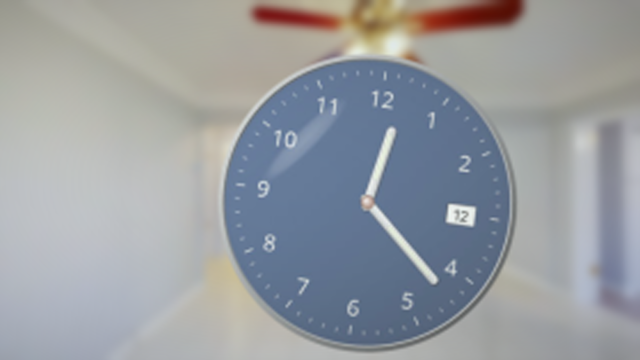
12:22
